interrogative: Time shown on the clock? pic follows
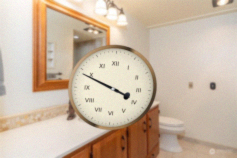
3:49
